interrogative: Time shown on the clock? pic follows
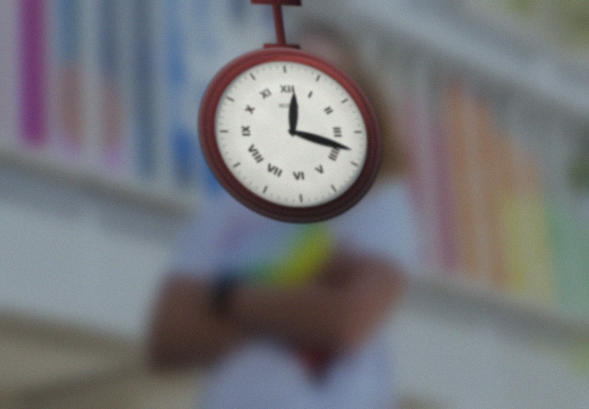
12:18
